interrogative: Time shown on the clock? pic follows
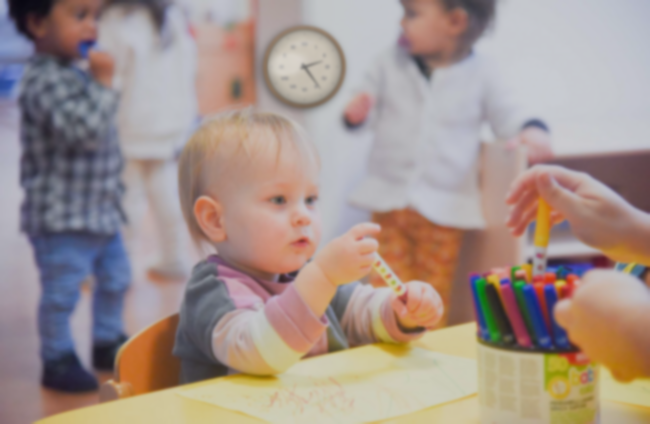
2:24
